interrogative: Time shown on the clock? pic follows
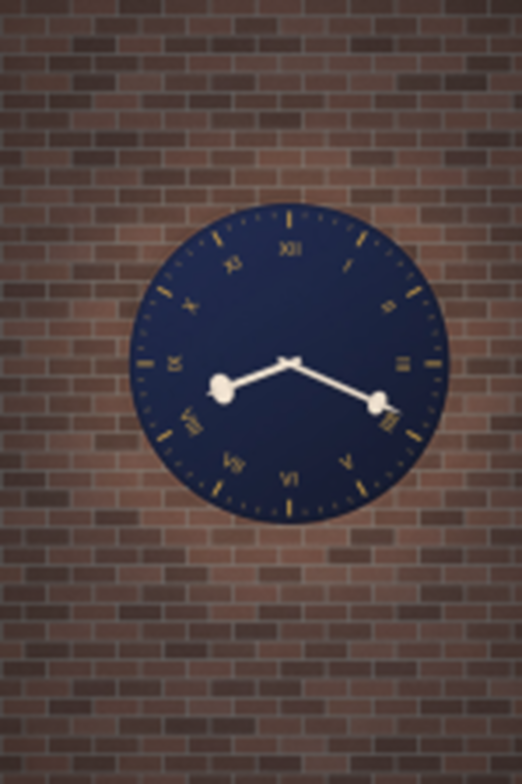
8:19
